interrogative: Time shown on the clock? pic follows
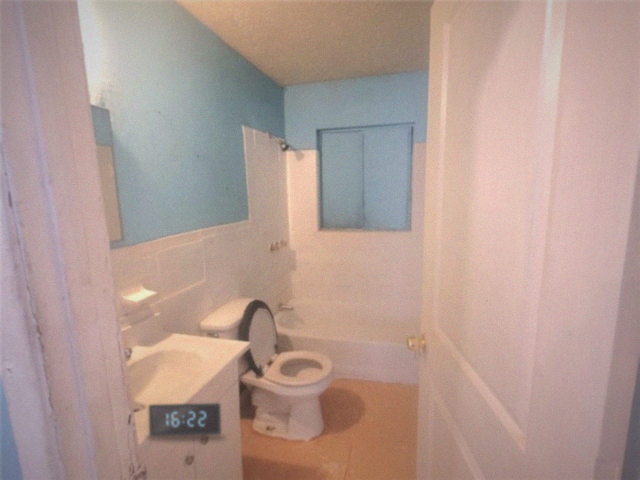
16:22
